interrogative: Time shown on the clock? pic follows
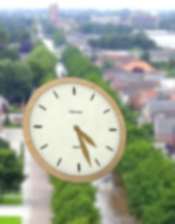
4:27
